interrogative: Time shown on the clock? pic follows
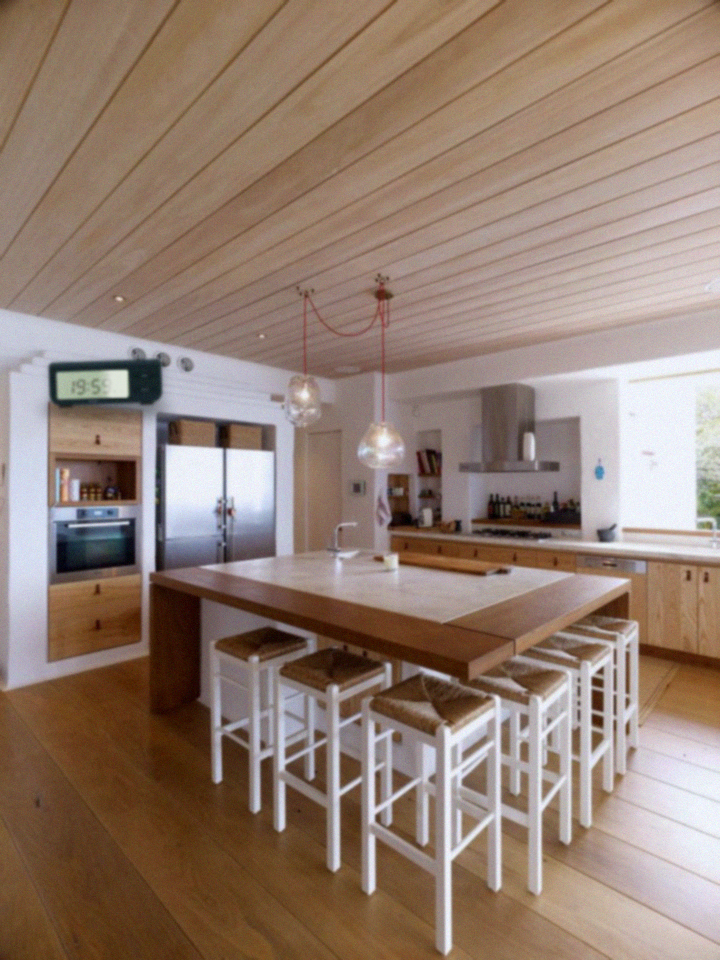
19:59
